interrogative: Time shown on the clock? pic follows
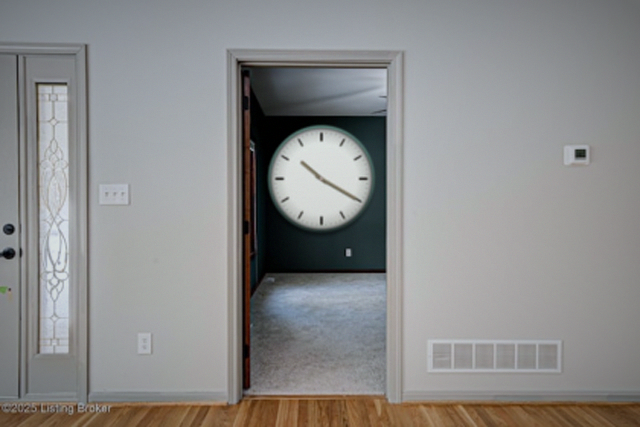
10:20
